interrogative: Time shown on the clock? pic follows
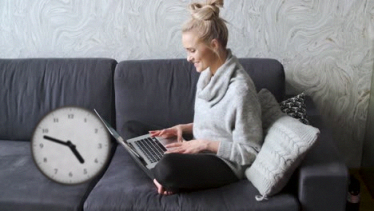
4:48
